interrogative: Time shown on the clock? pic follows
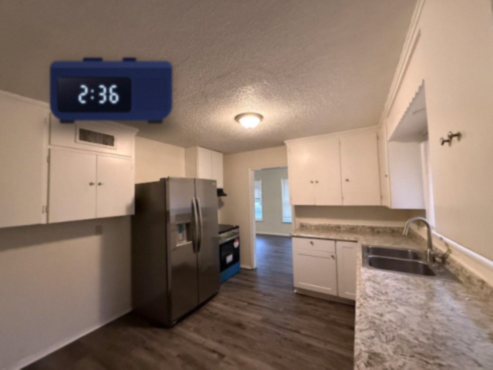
2:36
